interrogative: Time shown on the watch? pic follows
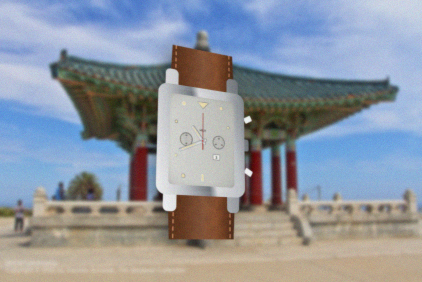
10:41
